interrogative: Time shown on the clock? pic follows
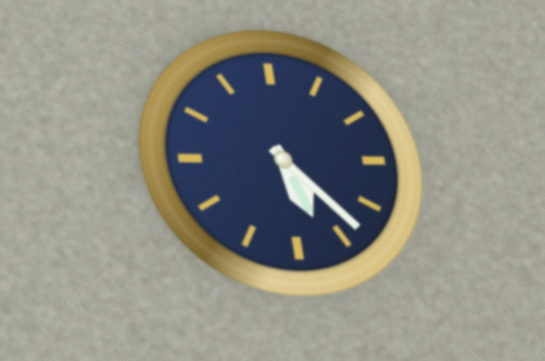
5:23
